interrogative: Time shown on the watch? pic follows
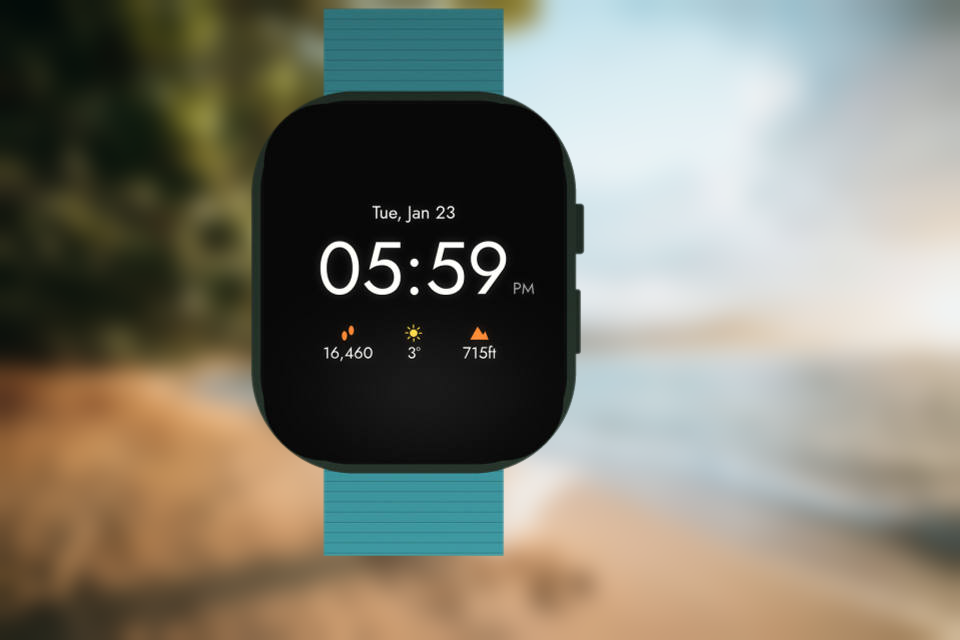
5:59
